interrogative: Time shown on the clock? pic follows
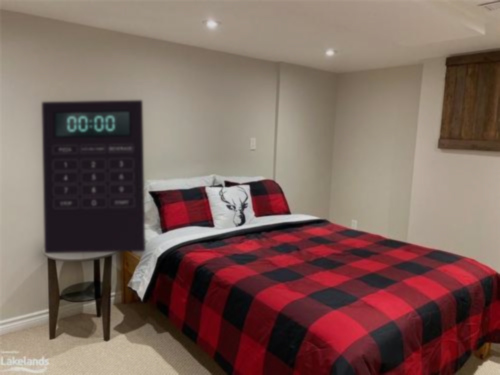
0:00
